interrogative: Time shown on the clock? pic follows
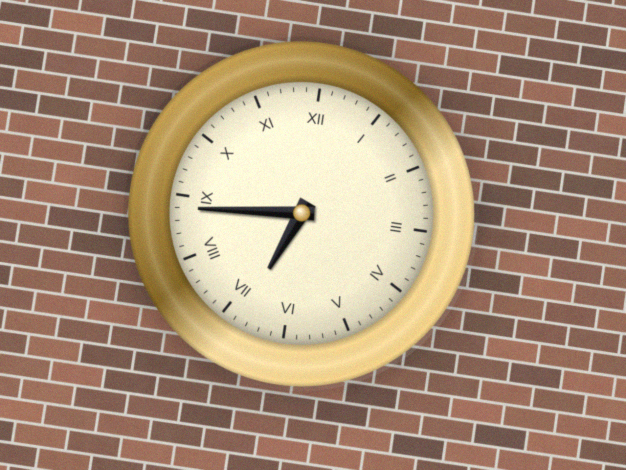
6:44
